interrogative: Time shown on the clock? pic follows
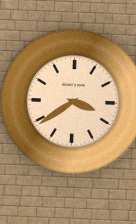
3:39
